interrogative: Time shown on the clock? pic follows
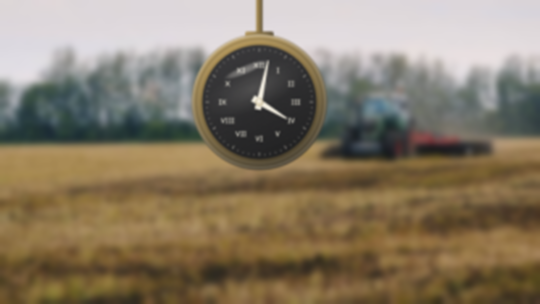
4:02
